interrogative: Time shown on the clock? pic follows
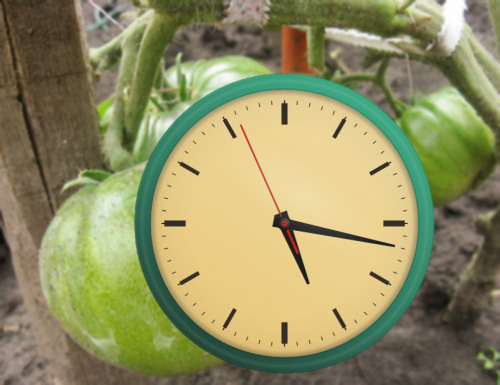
5:16:56
